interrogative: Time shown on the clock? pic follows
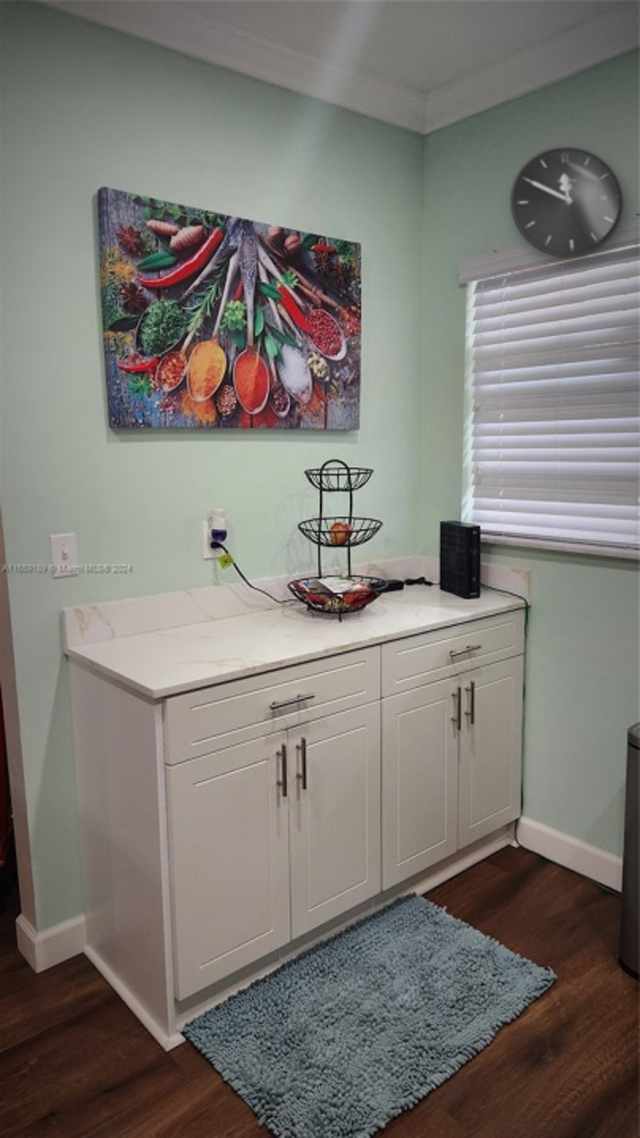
11:50
